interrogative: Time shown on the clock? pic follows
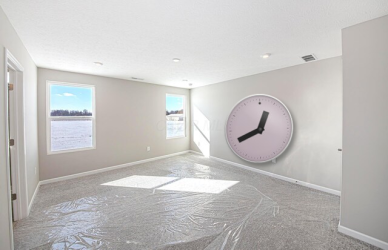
12:41
